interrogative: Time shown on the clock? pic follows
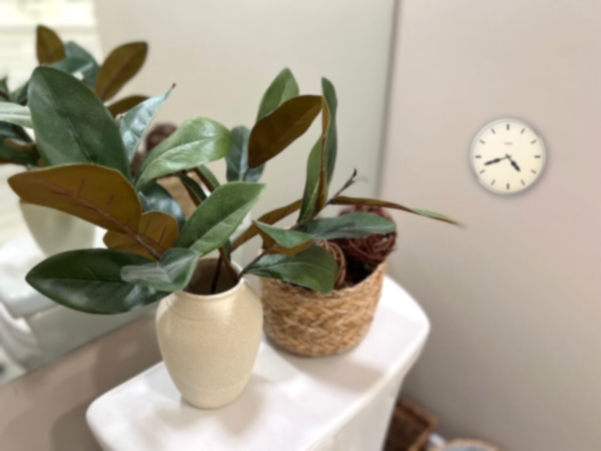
4:42
